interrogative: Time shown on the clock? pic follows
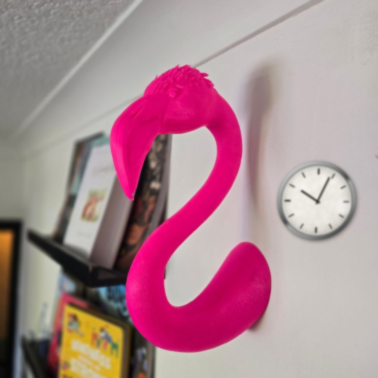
10:04
